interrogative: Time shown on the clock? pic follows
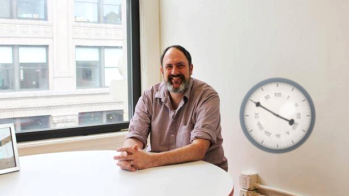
3:50
